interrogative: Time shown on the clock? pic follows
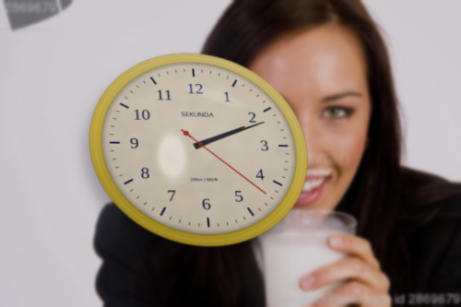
2:11:22
